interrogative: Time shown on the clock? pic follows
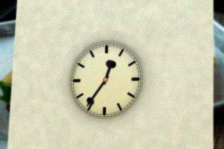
12:36
